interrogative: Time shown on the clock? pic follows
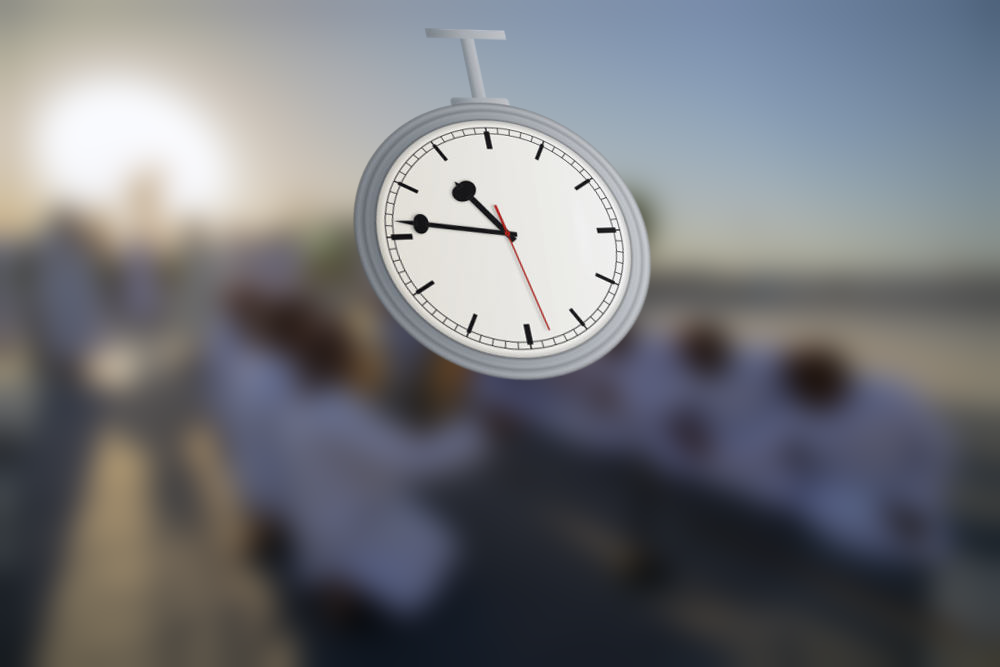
10:46:28
